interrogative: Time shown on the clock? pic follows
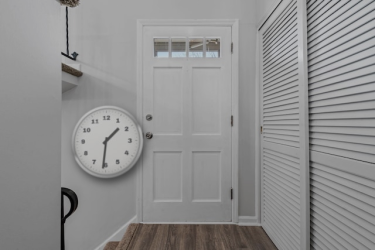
1:31
